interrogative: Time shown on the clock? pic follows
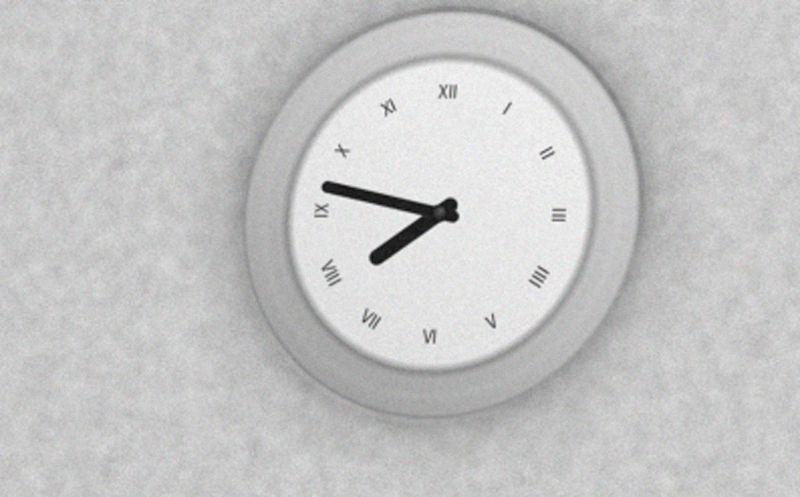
7:47
